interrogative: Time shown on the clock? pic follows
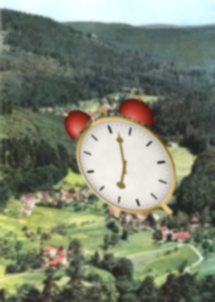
7:02
